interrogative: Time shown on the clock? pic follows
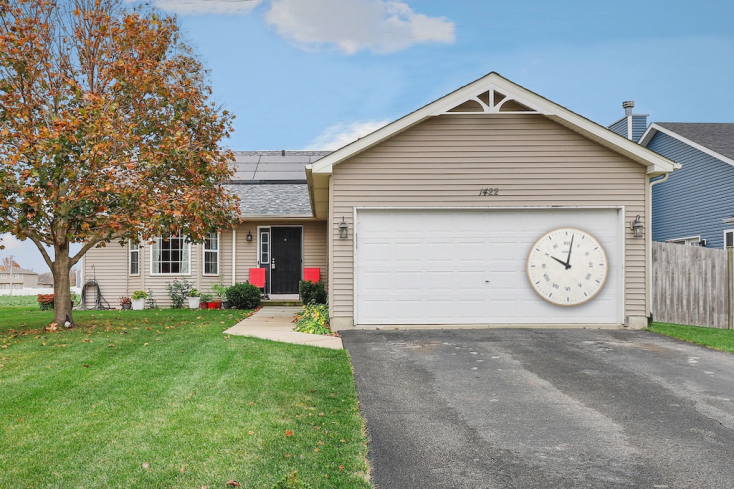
10:02
